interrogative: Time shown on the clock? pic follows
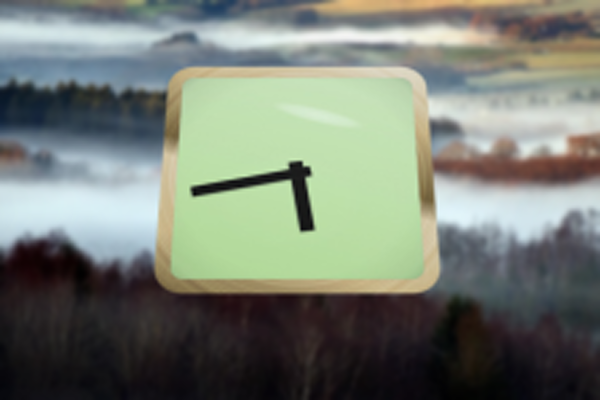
5:43
